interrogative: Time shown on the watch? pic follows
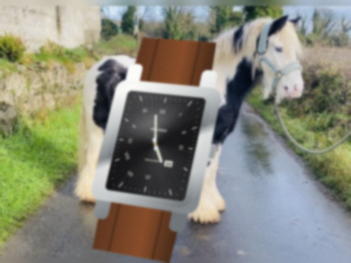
4:58
